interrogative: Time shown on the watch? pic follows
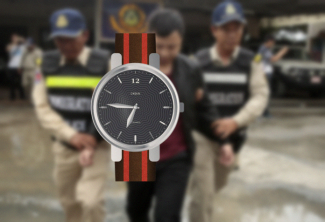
6:46
